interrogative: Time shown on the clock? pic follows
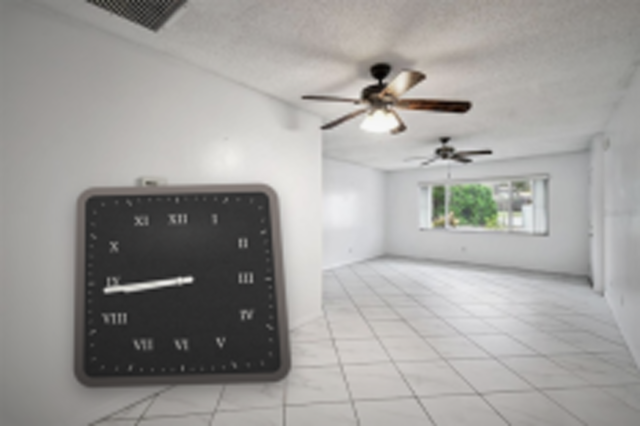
8:44
